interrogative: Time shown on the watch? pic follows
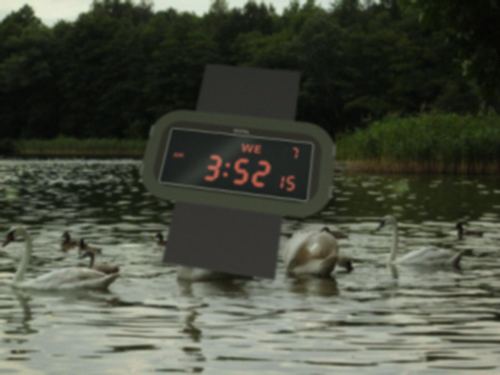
3:52:15
